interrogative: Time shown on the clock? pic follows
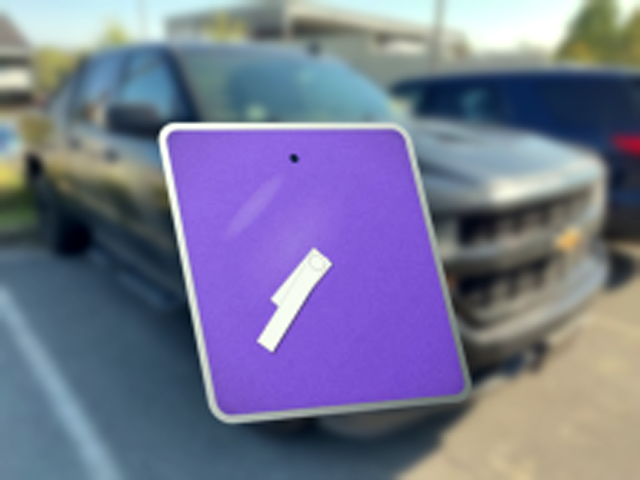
7:37
